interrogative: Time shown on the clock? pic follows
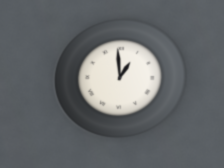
12:59
